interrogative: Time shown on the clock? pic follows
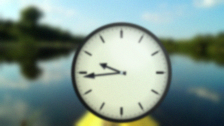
9:44
